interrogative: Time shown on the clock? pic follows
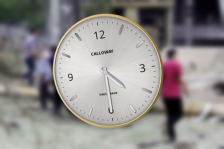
4:30
